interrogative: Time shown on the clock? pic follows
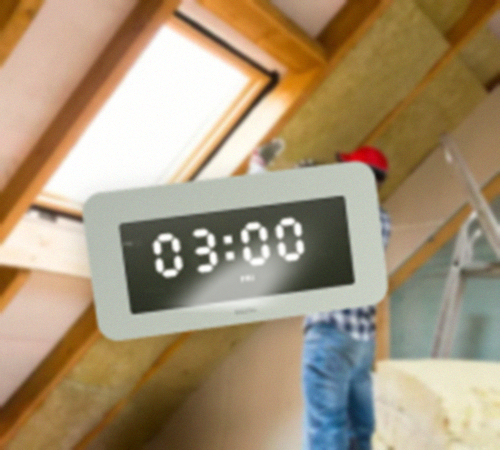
3:00
